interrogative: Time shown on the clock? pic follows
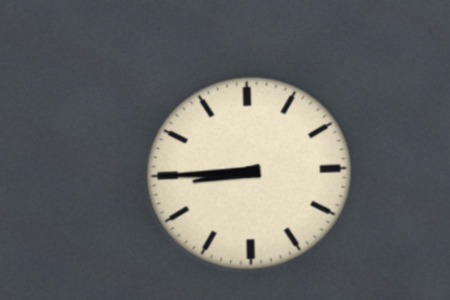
8:45
